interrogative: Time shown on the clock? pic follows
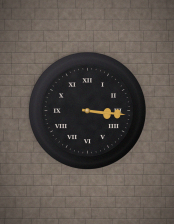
3:16
